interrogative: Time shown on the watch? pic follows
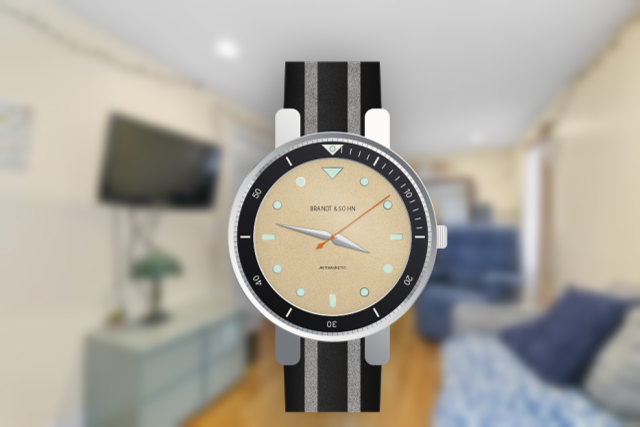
3:47:09
